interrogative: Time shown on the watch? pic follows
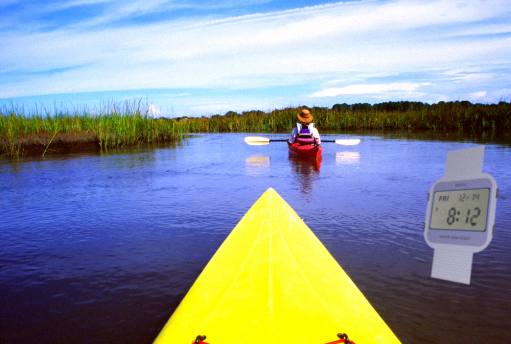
8:12
